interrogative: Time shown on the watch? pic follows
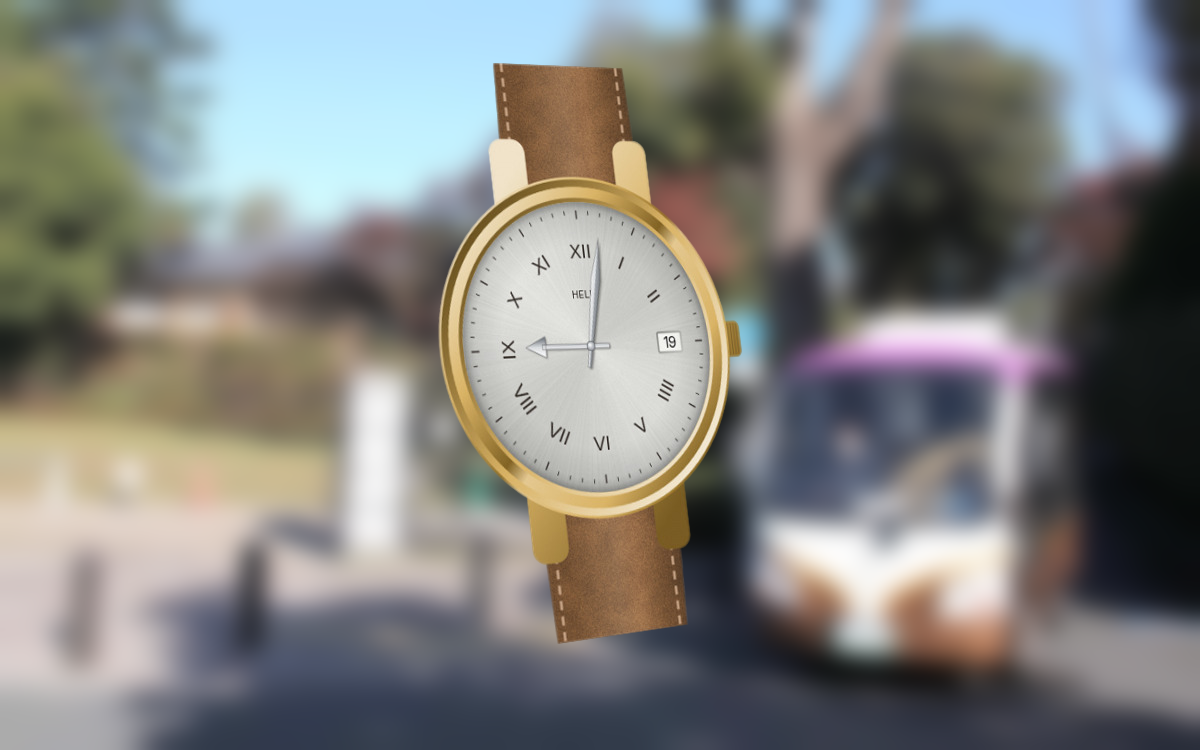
9:02
